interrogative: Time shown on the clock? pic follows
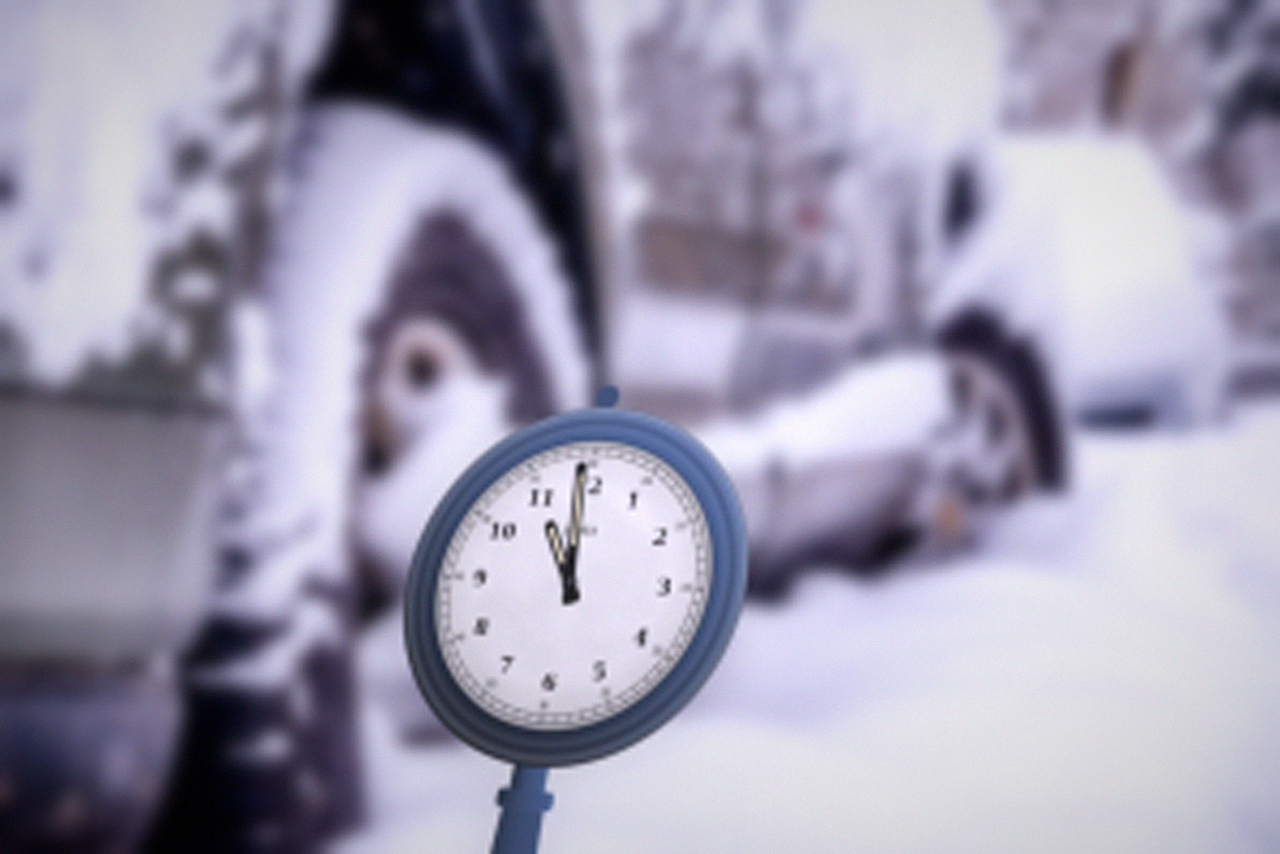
10:59
